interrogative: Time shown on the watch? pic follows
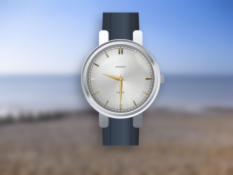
9:30
